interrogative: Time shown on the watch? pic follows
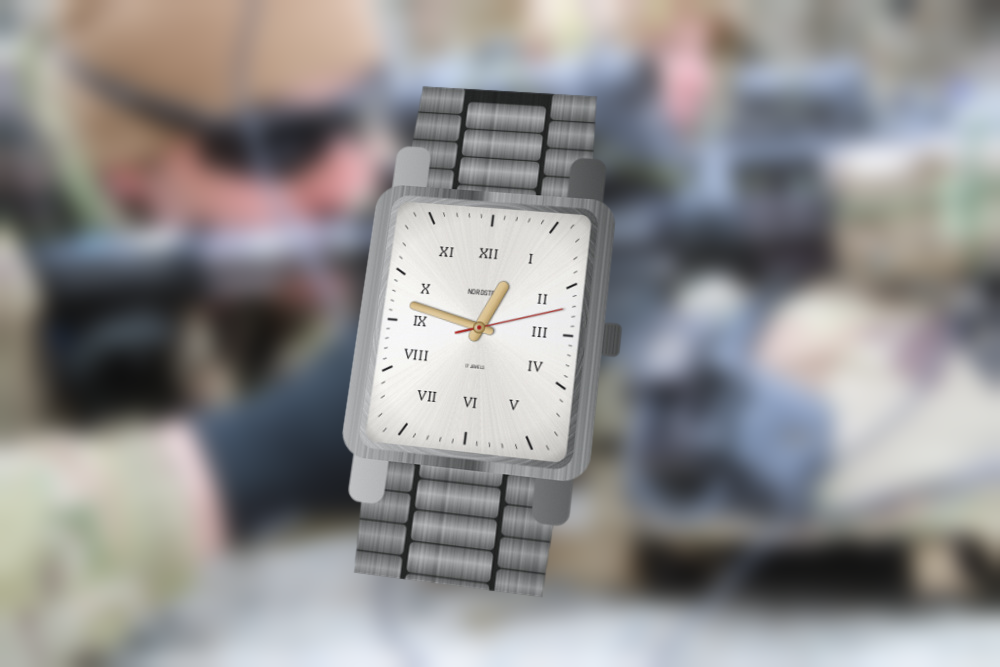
12:47:12
